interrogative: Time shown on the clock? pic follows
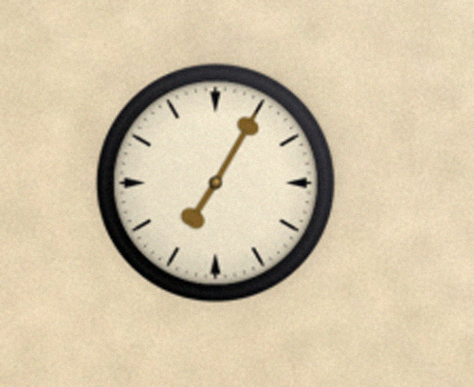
7:05
